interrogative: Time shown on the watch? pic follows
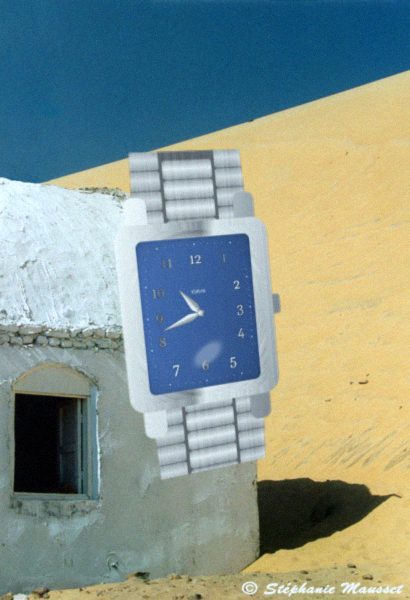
10:42
